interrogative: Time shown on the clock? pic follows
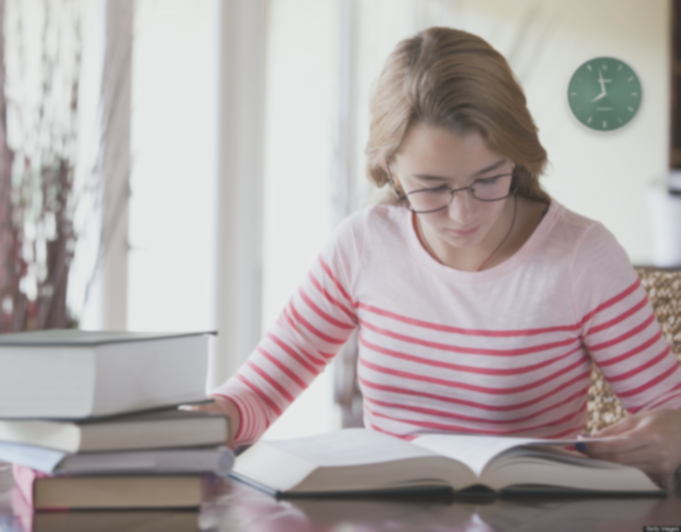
7:58
